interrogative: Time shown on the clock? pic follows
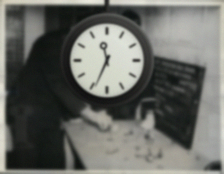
11:34
